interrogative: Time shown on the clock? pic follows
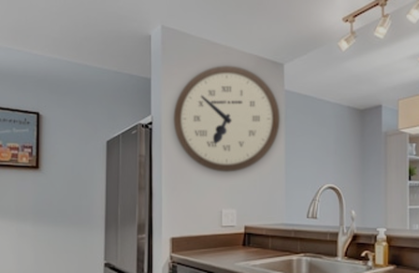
6:52
